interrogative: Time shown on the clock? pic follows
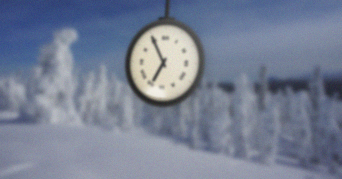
6:55
